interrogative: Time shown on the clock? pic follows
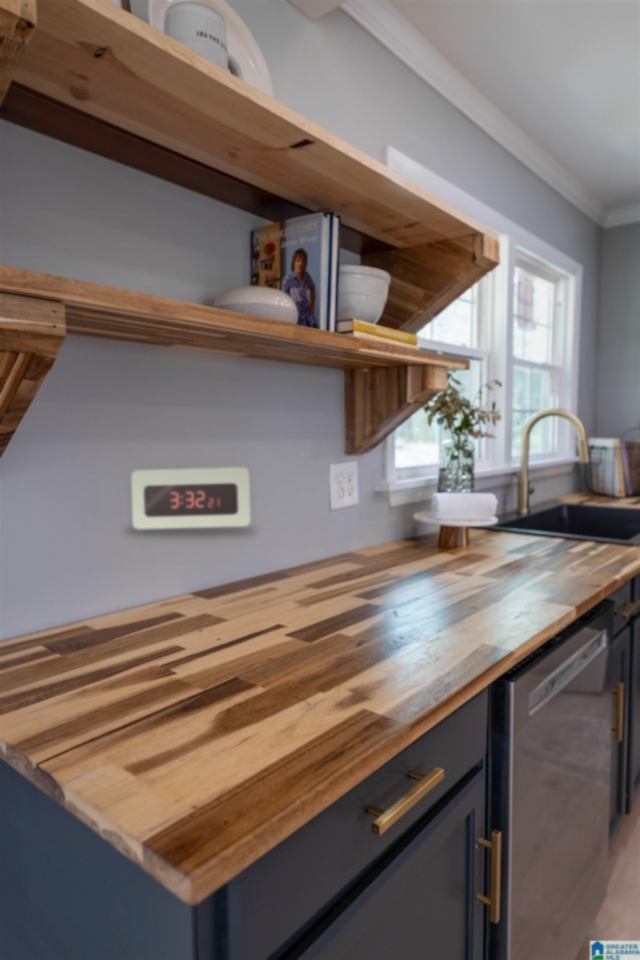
3:32
